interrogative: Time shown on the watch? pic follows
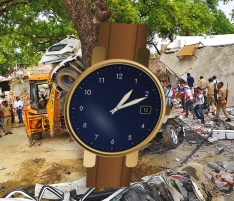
1:11
